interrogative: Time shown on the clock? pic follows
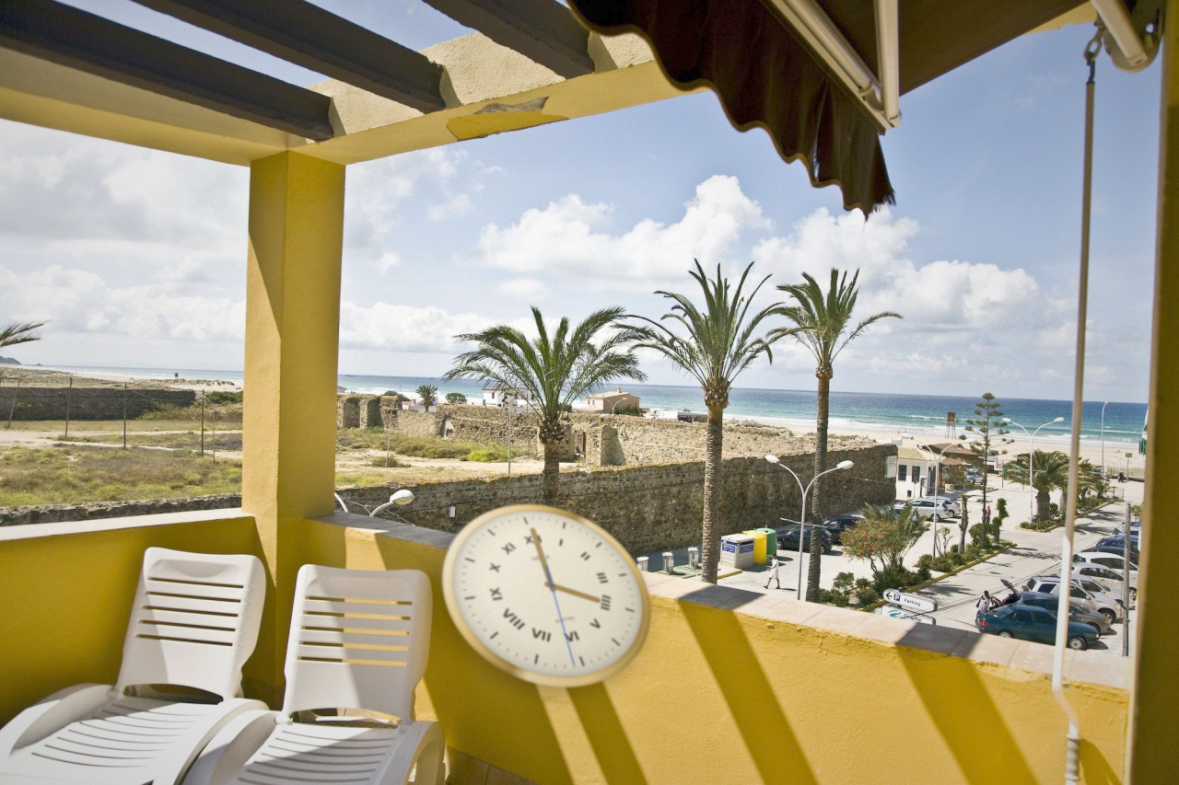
4:00:31
